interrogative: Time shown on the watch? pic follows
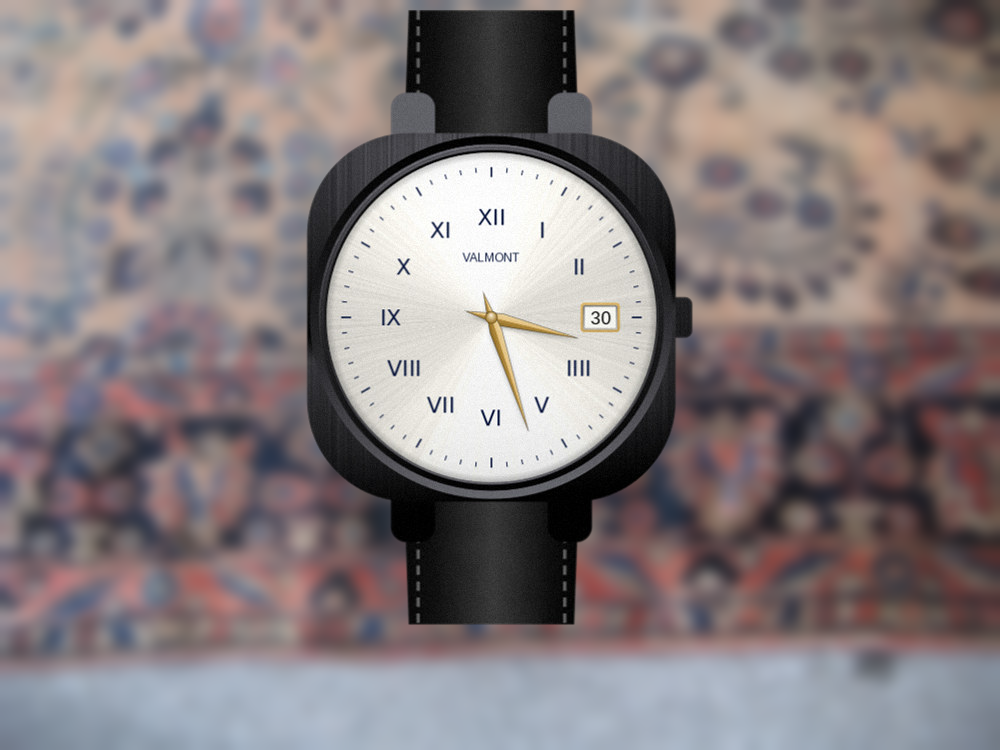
3:27
